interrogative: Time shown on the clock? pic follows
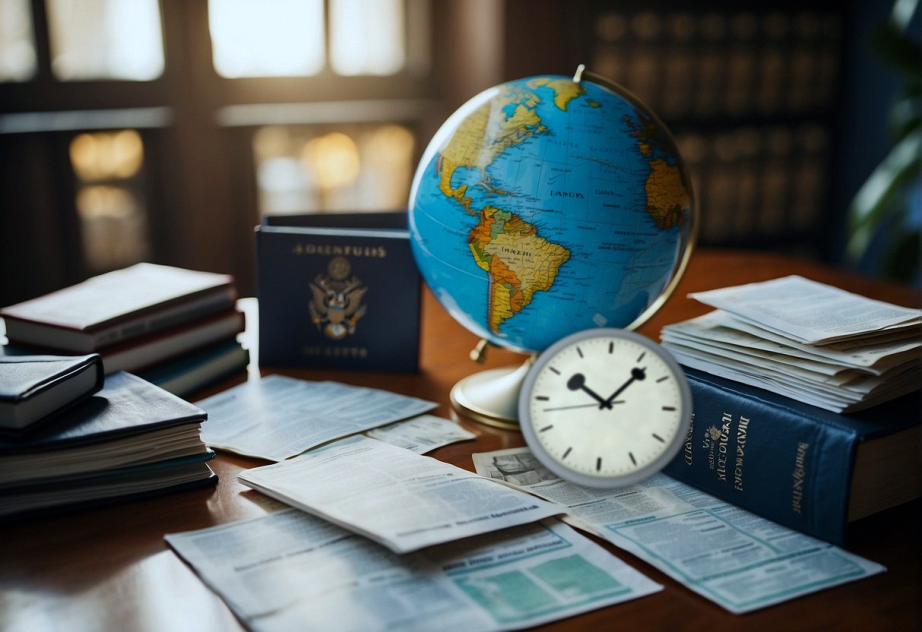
10:06:43
